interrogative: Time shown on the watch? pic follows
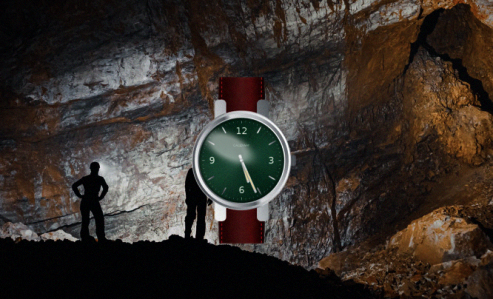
5:26
